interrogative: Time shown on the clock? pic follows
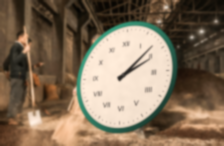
2:08
